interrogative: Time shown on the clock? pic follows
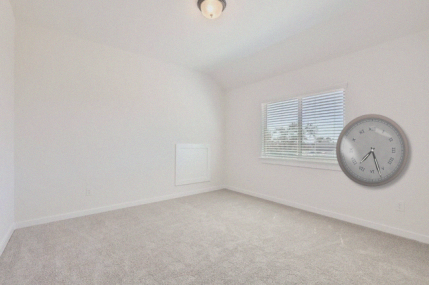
7:27
